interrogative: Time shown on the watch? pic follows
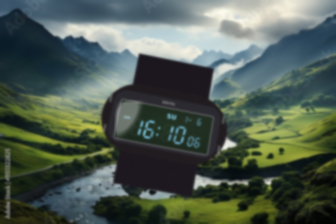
16:10
